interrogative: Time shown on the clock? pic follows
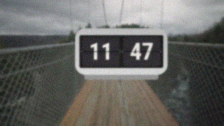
11:47
